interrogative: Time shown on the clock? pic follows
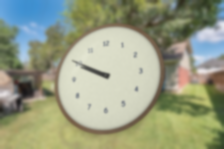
9:50
